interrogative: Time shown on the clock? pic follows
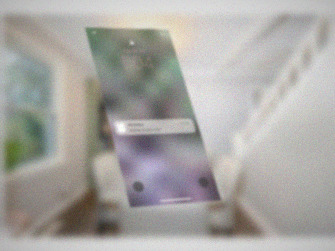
1:04
